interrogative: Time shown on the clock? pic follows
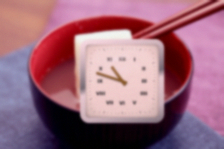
10:48
